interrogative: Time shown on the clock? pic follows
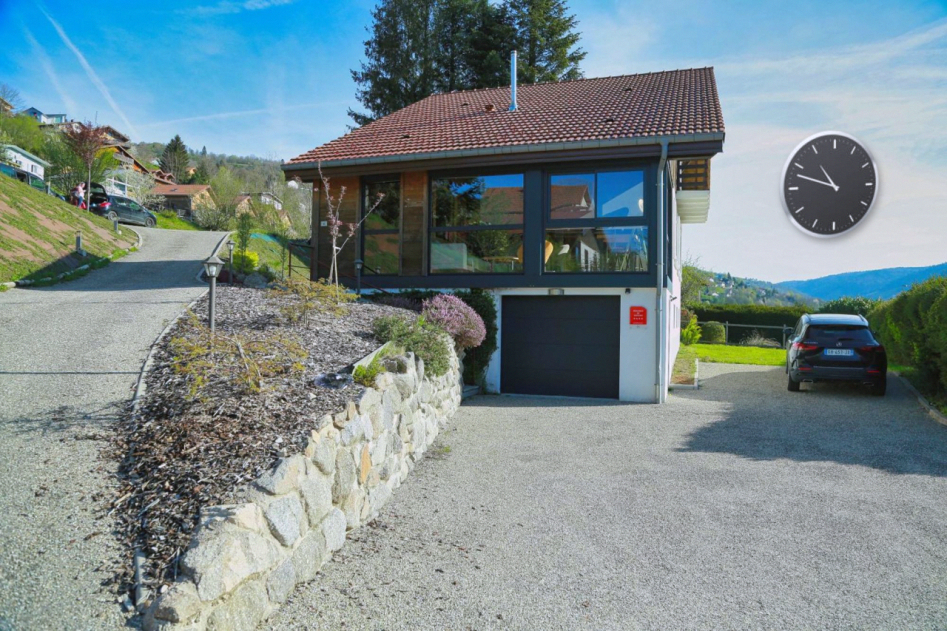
10:48
